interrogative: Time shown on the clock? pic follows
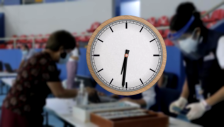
6:31
